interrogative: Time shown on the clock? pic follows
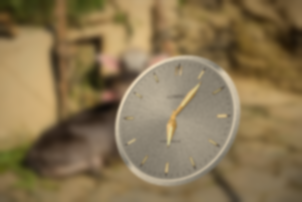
6:06
